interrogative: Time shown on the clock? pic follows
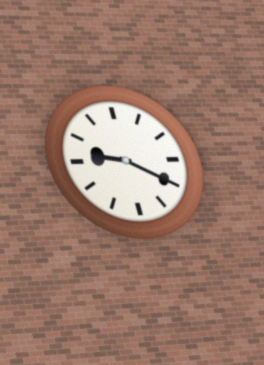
9:20
